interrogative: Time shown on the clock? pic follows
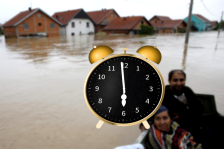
5:59
